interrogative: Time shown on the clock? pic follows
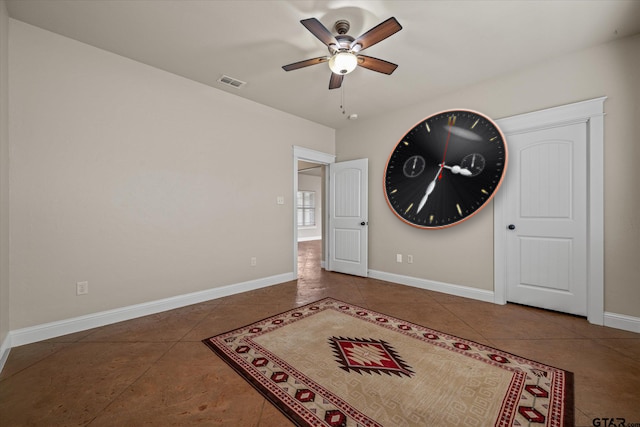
3:33
